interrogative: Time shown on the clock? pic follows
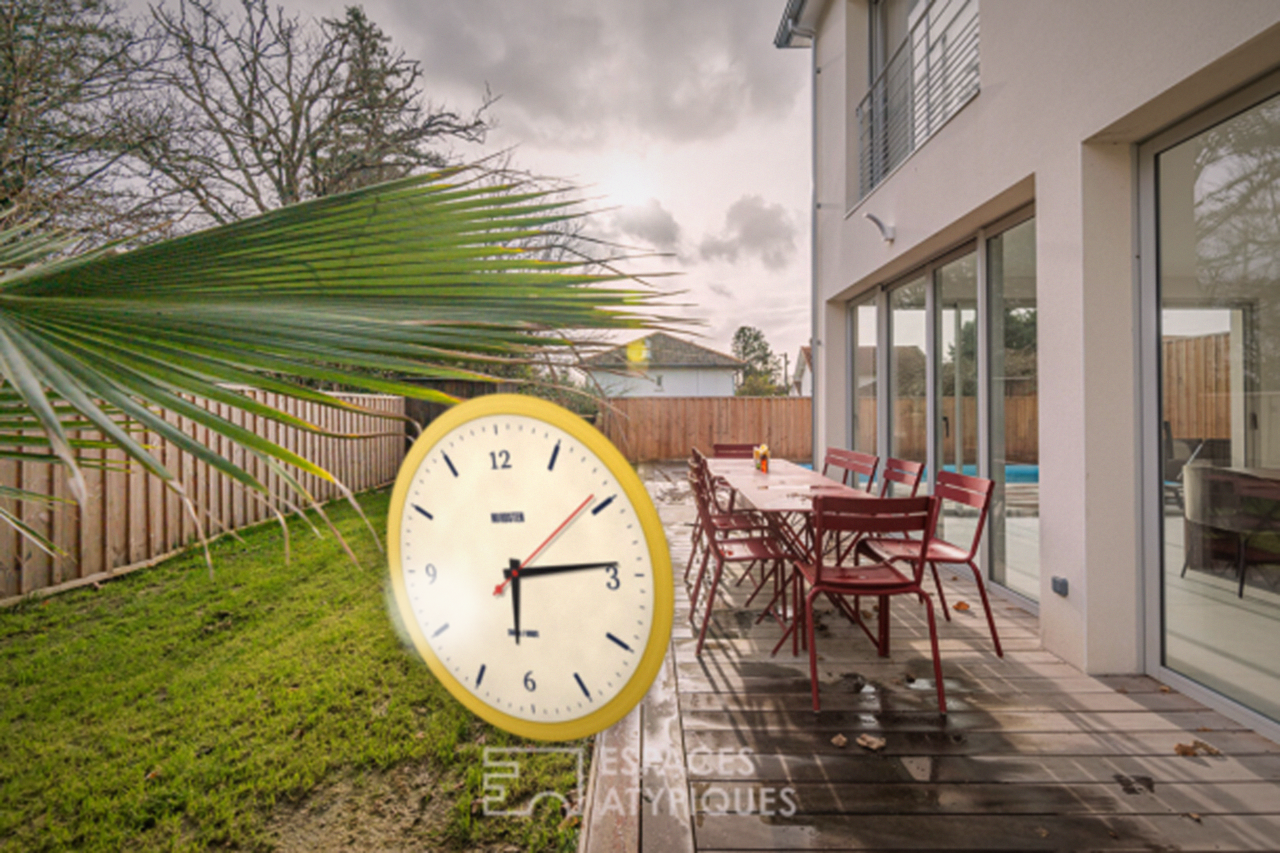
6:14:09
